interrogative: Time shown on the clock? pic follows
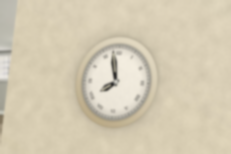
7:58
